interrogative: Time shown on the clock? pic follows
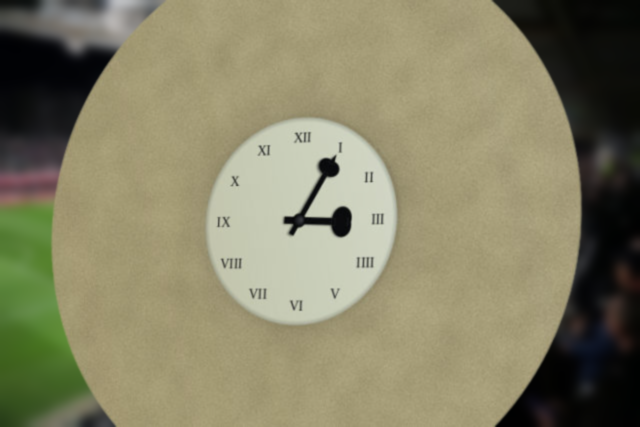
3:05
